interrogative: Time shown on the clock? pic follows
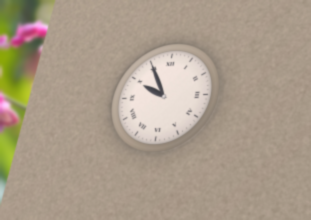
9:55
